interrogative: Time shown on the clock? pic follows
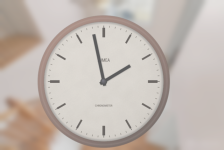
1:58
